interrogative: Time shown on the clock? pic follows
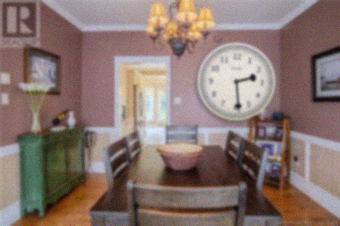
2:29
